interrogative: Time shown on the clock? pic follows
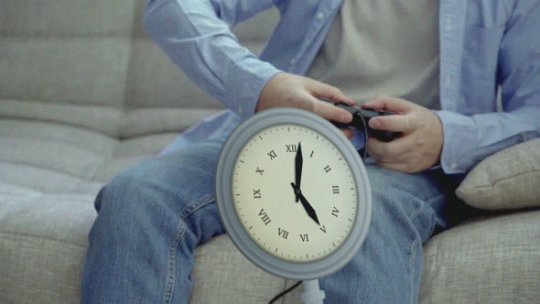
5:02
